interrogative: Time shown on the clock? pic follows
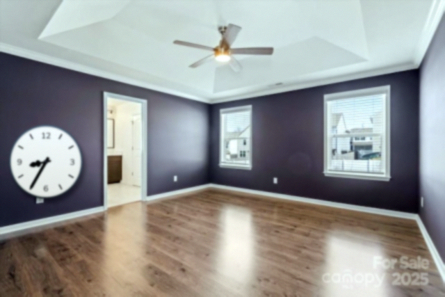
8:35
